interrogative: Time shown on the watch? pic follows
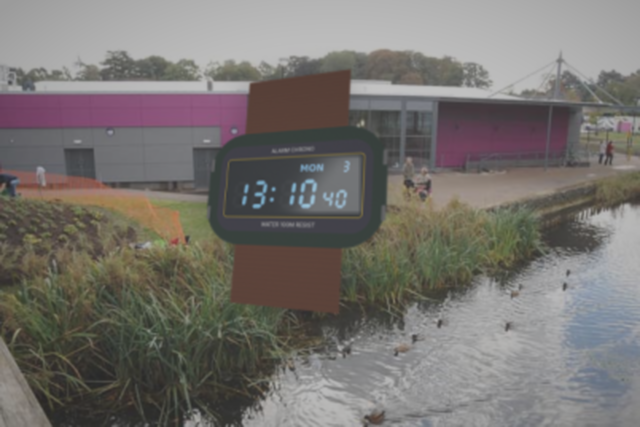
13:10:40
